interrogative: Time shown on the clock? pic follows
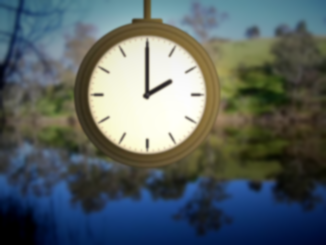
2:00
